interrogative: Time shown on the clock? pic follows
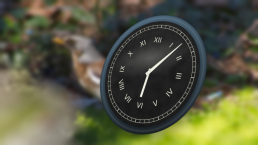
6:07
